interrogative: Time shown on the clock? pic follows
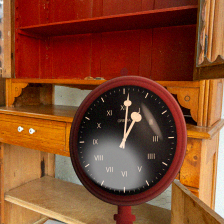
1:01
